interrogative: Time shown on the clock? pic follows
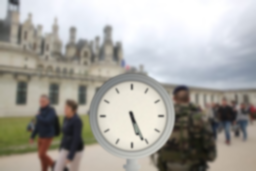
5:26
